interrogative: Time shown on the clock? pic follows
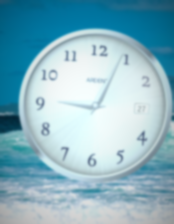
9:04
